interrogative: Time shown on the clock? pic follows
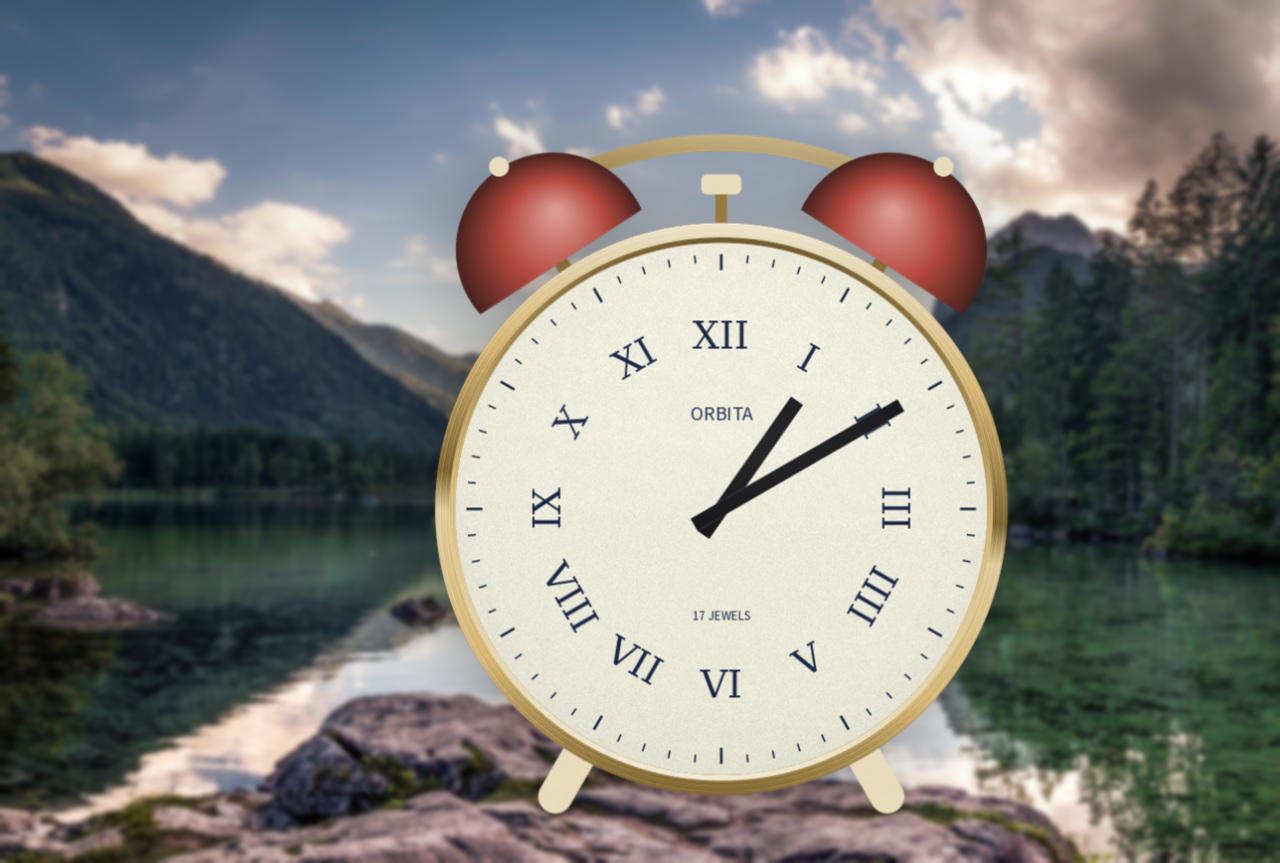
1:10
